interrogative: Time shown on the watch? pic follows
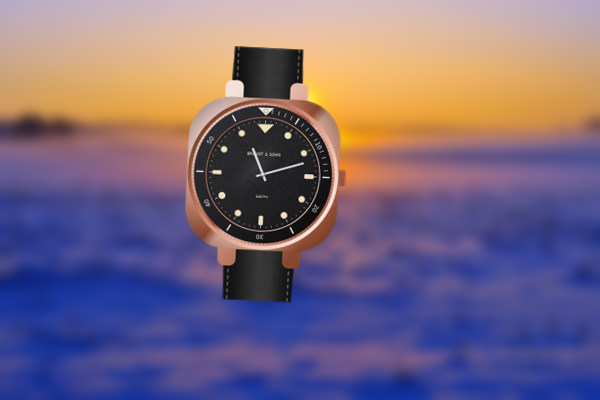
11:12
